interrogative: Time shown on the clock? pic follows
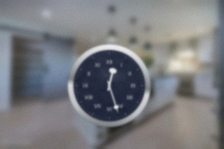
12:27
